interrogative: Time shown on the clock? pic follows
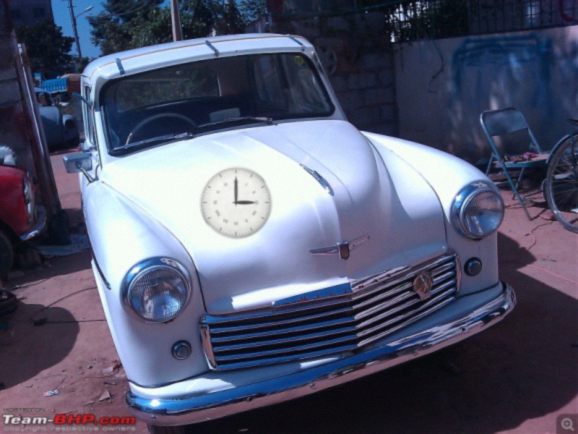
3:00
